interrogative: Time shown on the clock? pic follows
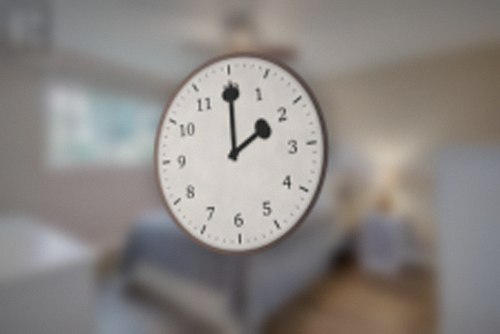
2:00
